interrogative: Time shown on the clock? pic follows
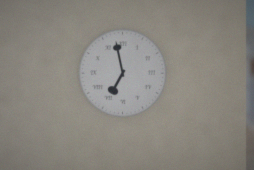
6:58
